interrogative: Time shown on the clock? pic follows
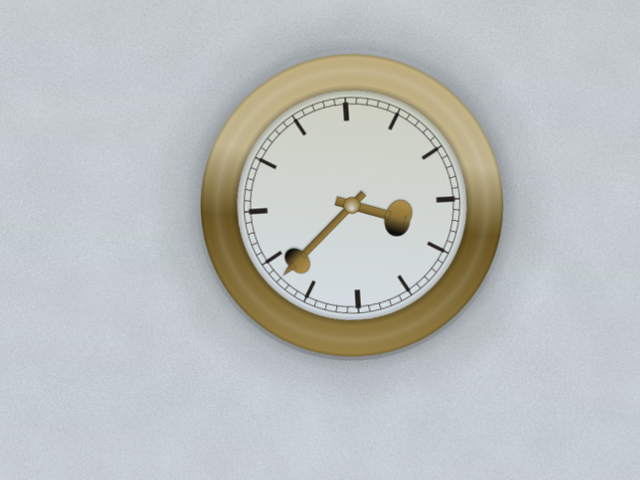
3:38
